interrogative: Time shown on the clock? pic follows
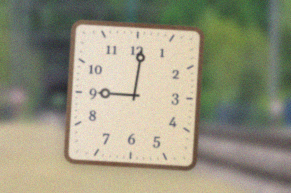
9:01
